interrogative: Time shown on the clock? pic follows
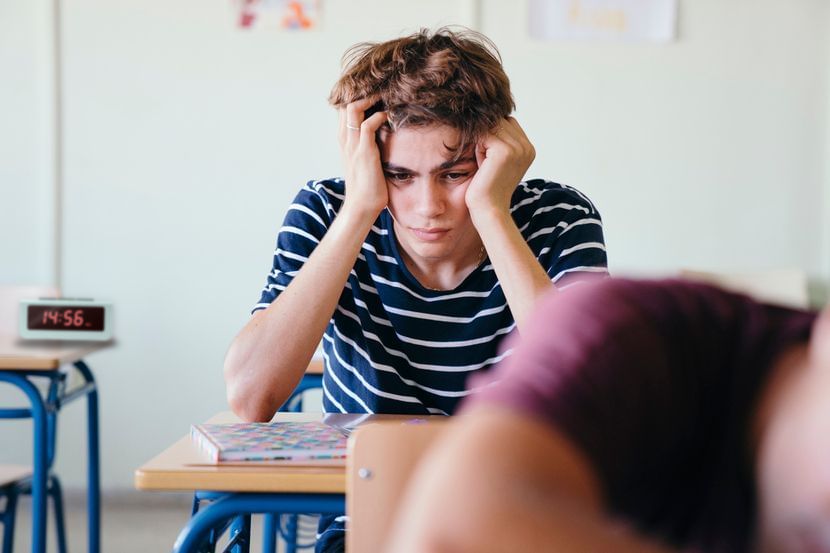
14:56
